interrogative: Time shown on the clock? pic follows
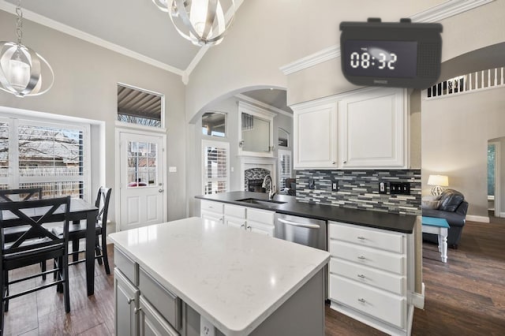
8:32
